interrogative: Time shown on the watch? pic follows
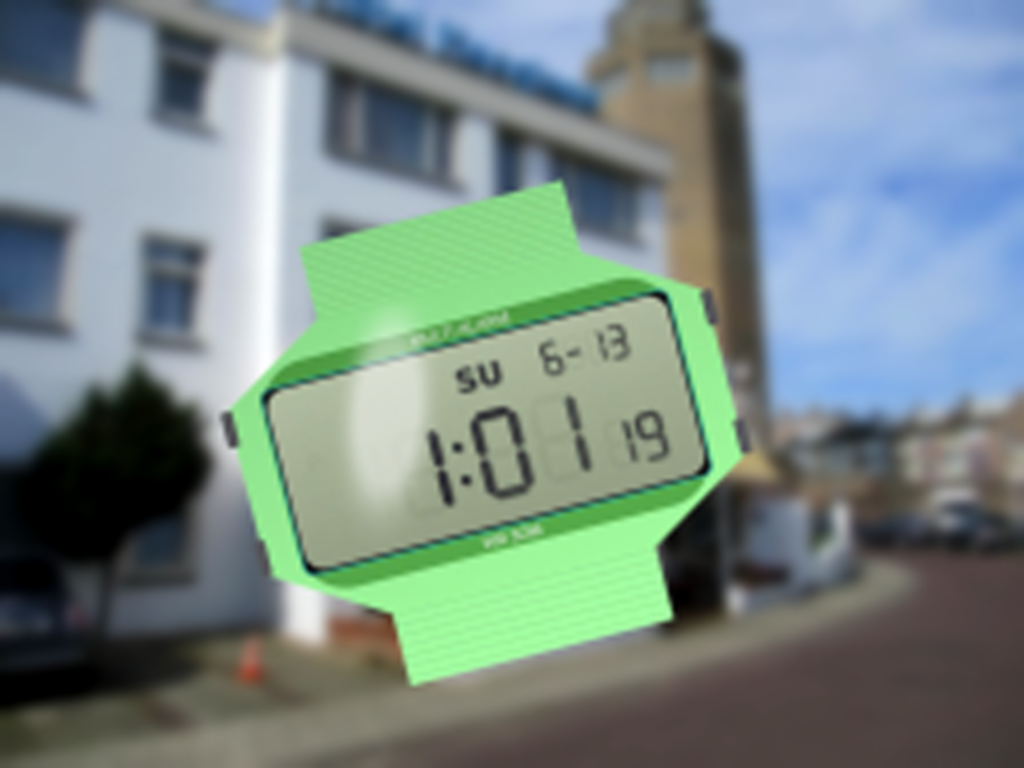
1:01:19
